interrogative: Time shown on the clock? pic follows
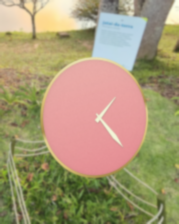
1:23
